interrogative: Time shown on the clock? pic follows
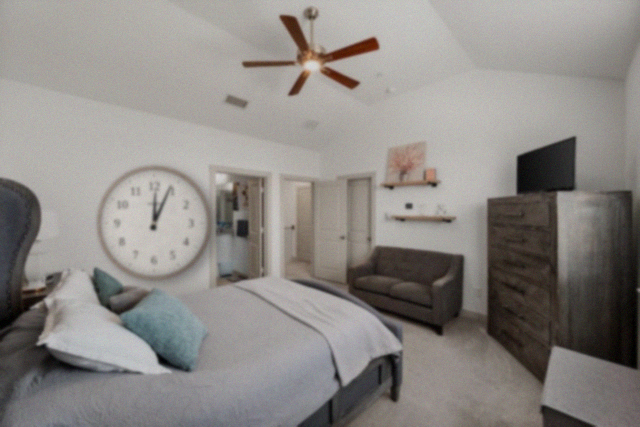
12:04
